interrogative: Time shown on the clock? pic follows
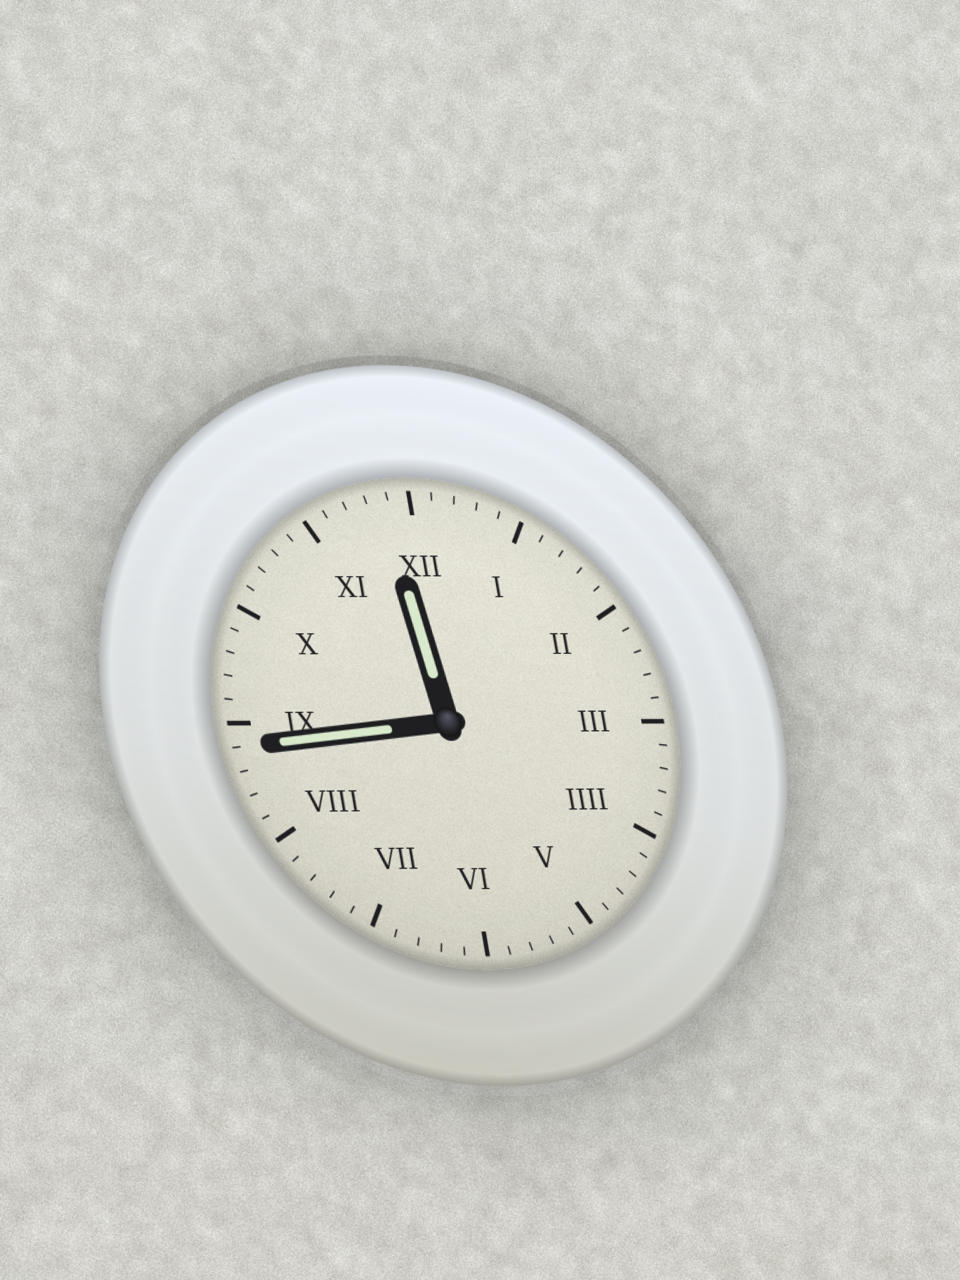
11:44
